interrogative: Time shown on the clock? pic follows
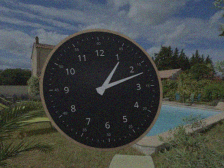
1:12
